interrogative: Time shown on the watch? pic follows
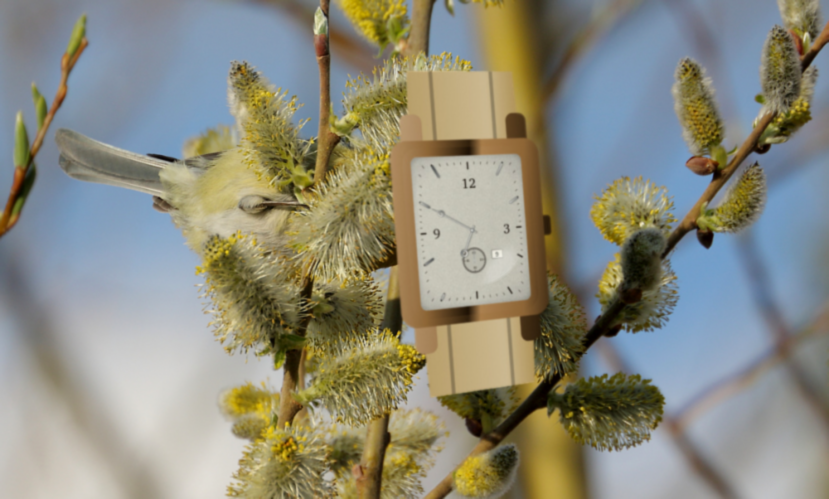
6:50
